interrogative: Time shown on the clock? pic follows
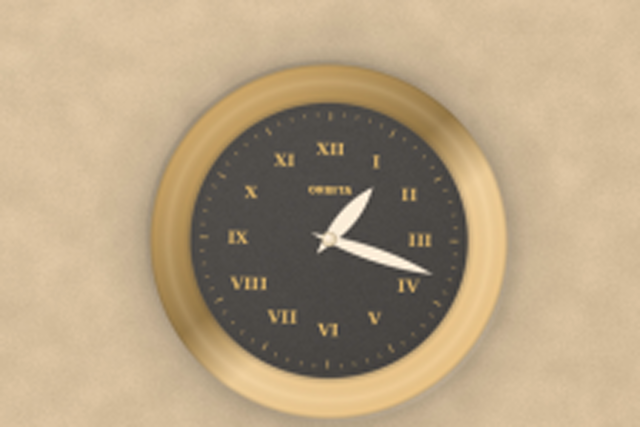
1:18
